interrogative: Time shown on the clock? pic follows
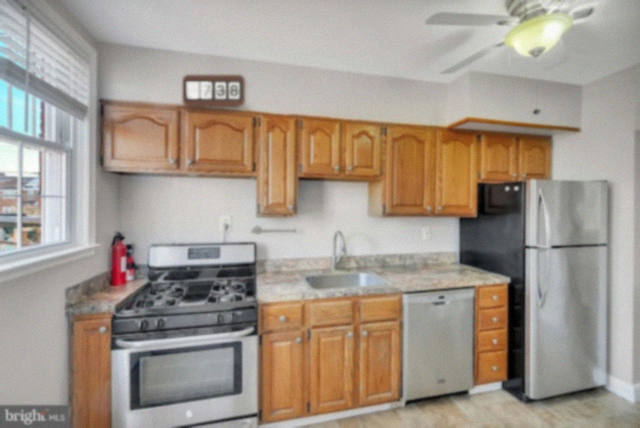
7:38
